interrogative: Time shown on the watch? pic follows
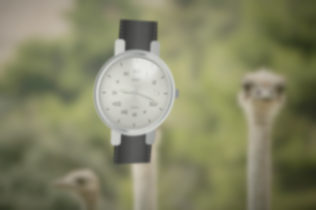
9:19
